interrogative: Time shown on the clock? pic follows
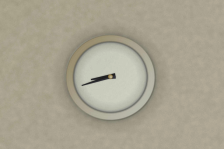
8:42
